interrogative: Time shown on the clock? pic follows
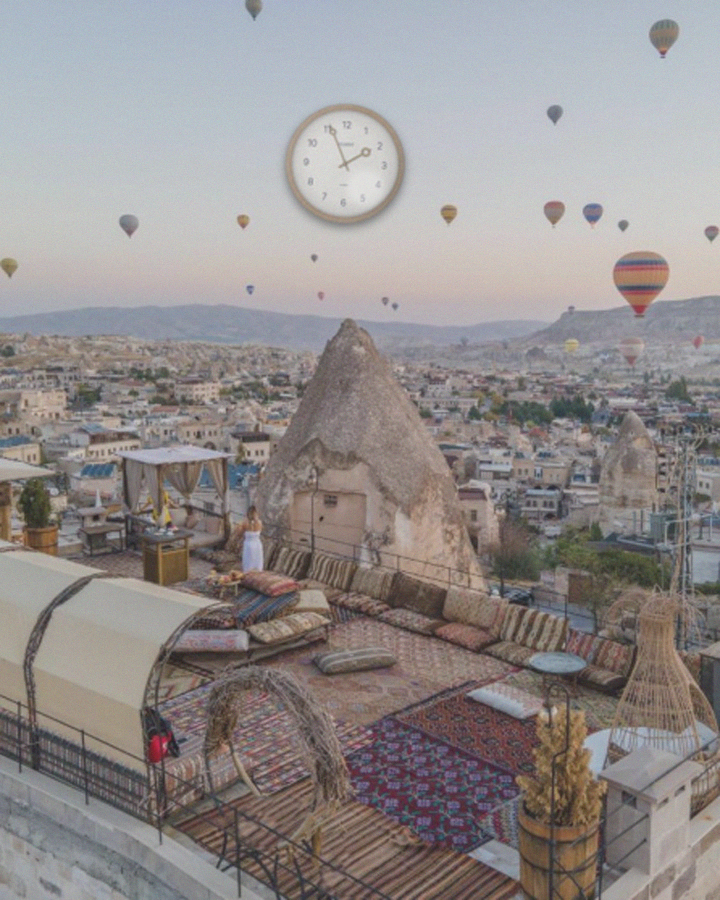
1:56
